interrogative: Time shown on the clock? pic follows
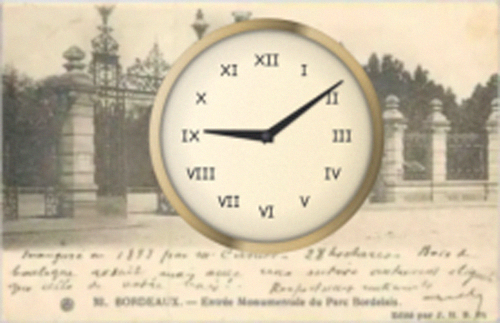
9:09
